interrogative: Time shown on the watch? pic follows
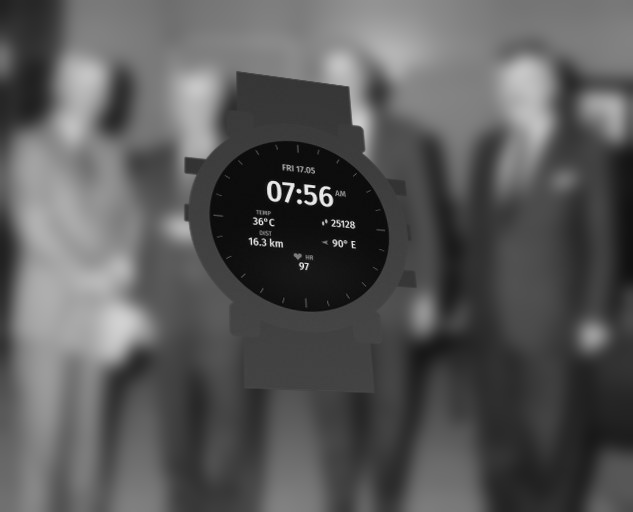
7:56
